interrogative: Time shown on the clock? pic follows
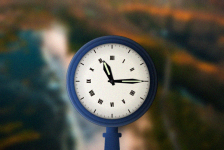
11:15
